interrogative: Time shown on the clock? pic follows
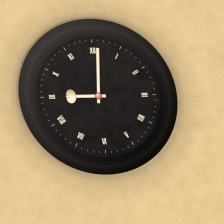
9:01
